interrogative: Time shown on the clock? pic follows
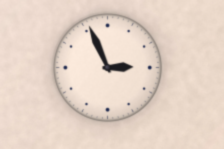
2:56
